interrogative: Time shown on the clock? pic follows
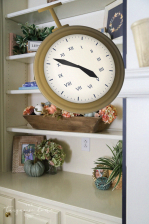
4:52
